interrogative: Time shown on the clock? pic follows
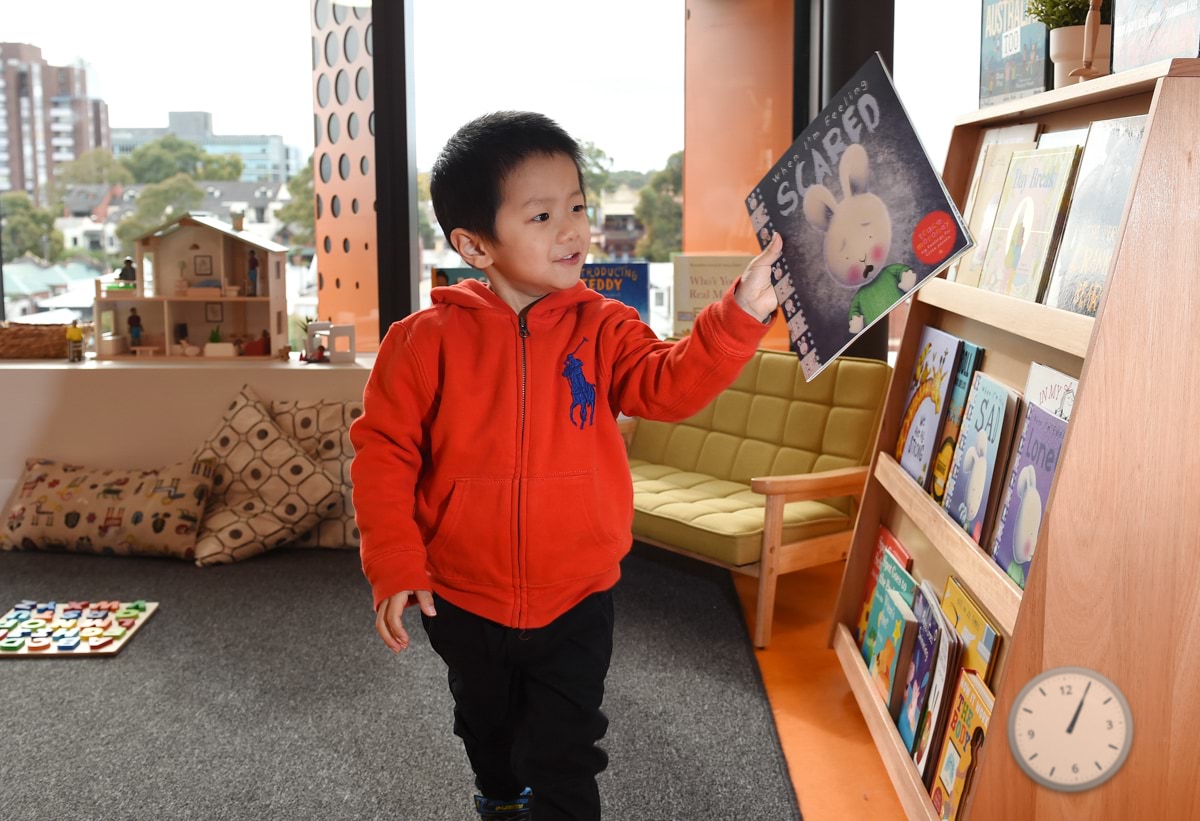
1:05
